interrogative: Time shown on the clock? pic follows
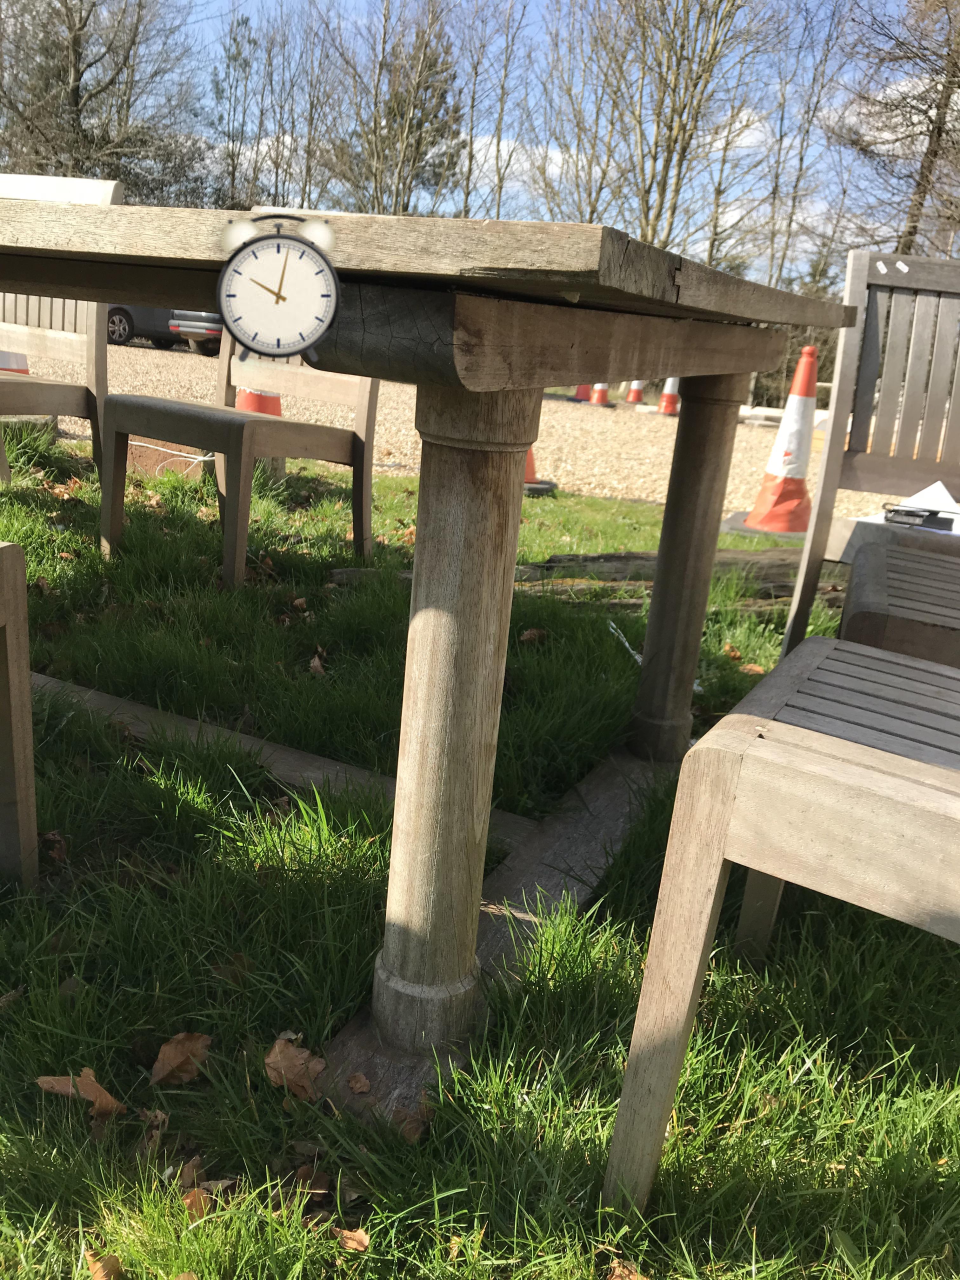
10:02
